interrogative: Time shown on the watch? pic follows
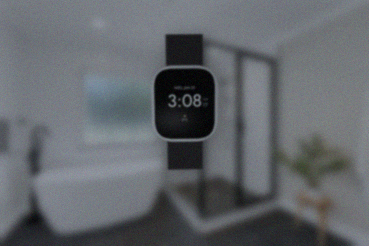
3:08
